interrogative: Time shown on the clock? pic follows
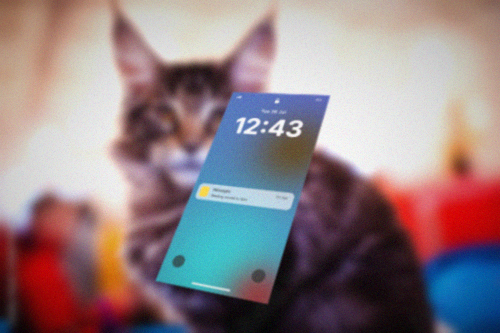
12:43
